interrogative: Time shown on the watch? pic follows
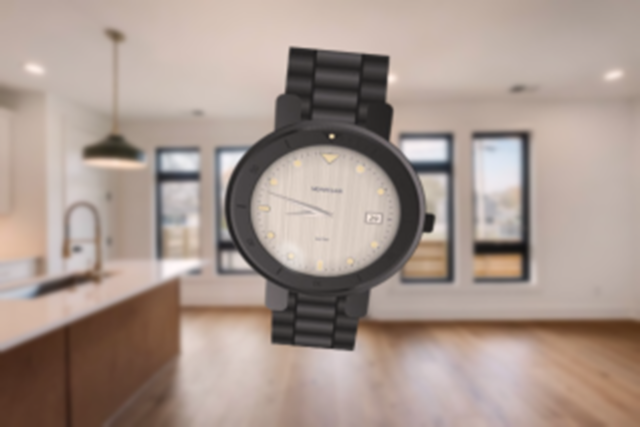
8:48
